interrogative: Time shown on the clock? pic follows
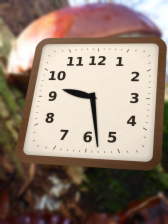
9:28
